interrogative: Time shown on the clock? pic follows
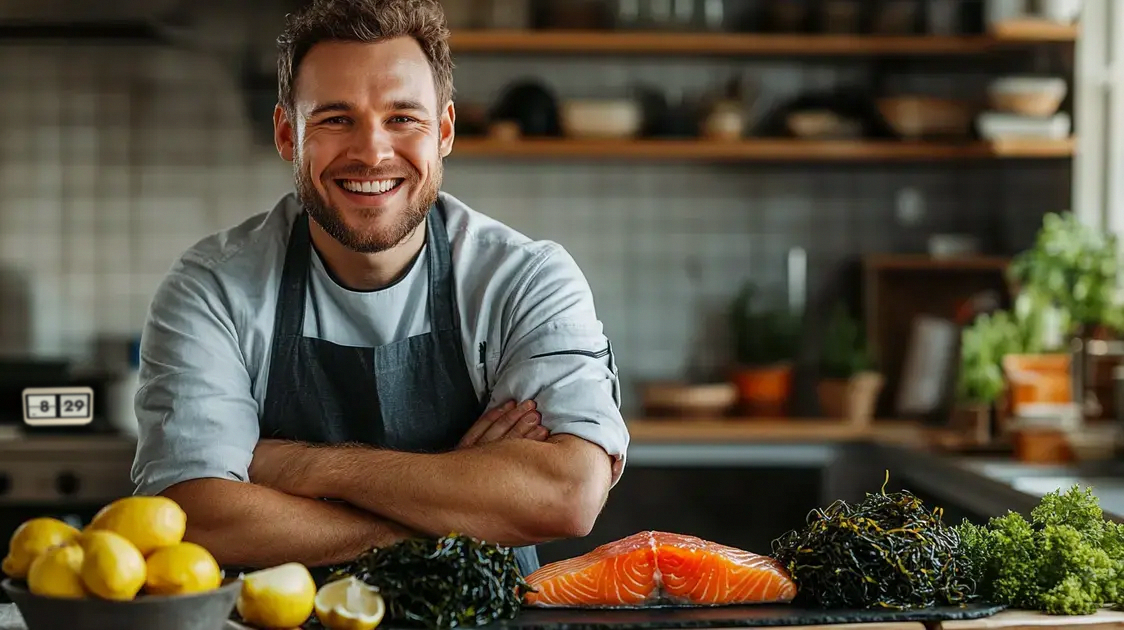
8:29
